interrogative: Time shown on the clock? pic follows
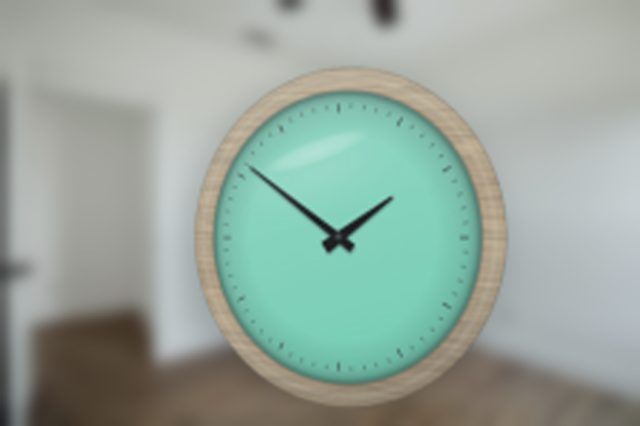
1:51
